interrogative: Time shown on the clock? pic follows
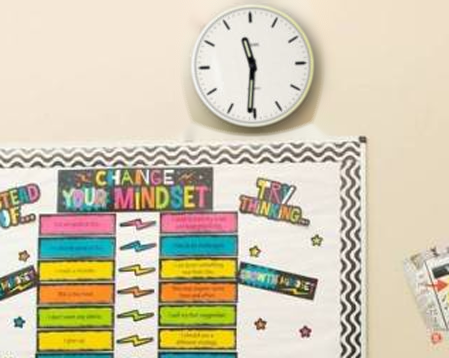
11:31
